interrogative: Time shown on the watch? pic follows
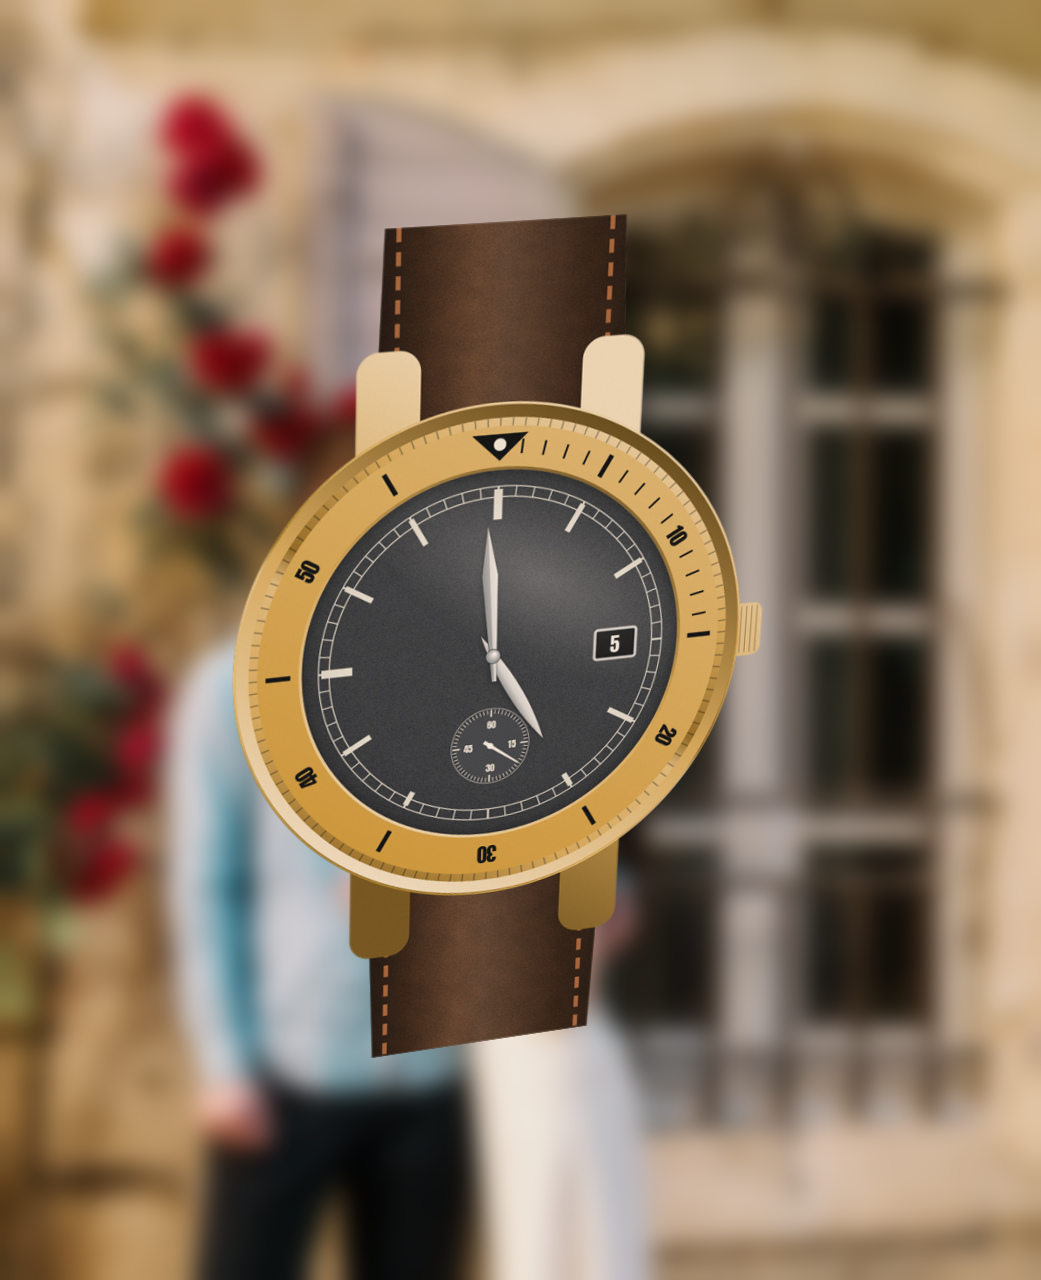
4:59:21
